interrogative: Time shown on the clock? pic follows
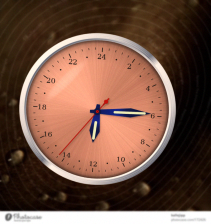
12:14:36
